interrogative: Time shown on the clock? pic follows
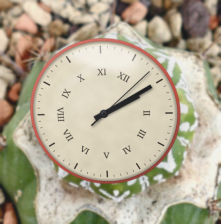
1:05:03
